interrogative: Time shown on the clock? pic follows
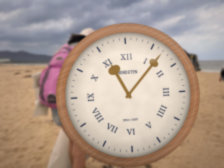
11:07
